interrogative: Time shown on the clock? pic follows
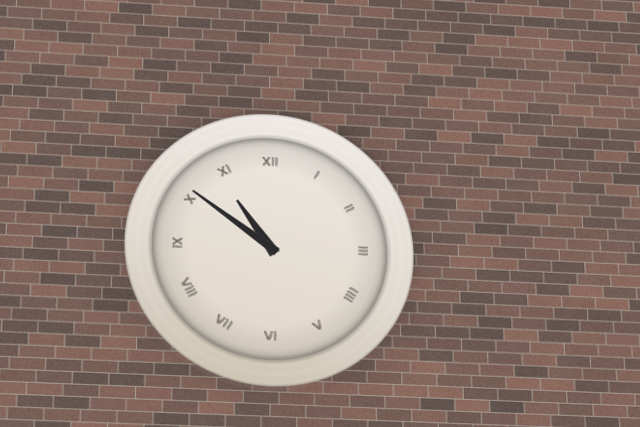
10:51
